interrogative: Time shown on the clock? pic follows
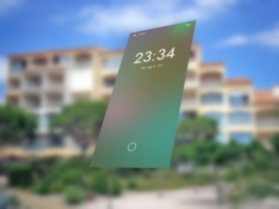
23:34
